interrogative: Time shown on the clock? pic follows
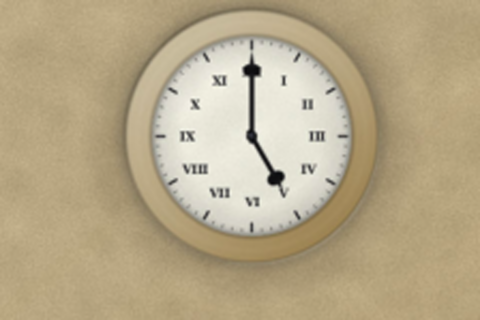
5:00
